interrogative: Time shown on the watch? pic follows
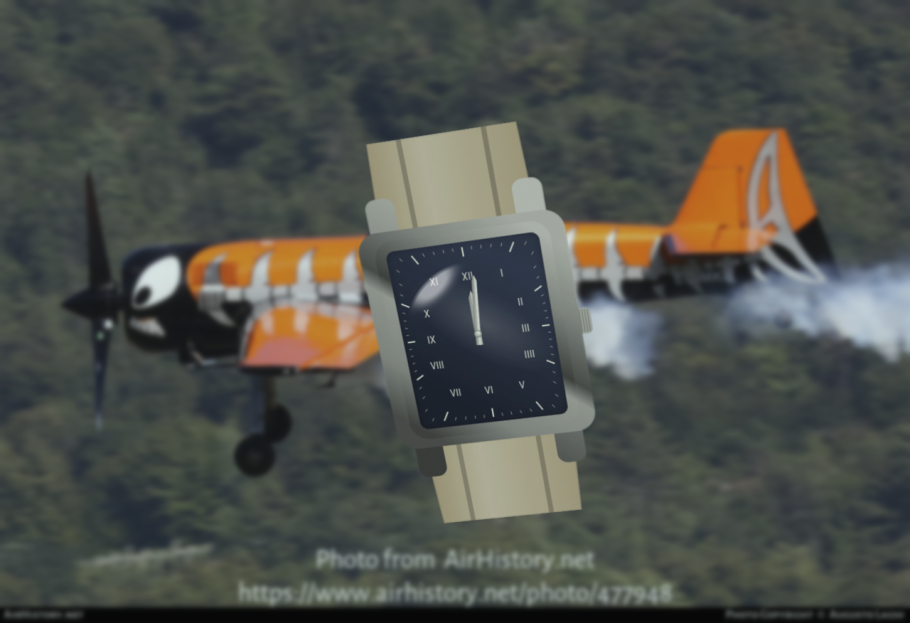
12:01
